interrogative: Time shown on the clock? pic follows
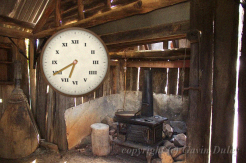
6:40
